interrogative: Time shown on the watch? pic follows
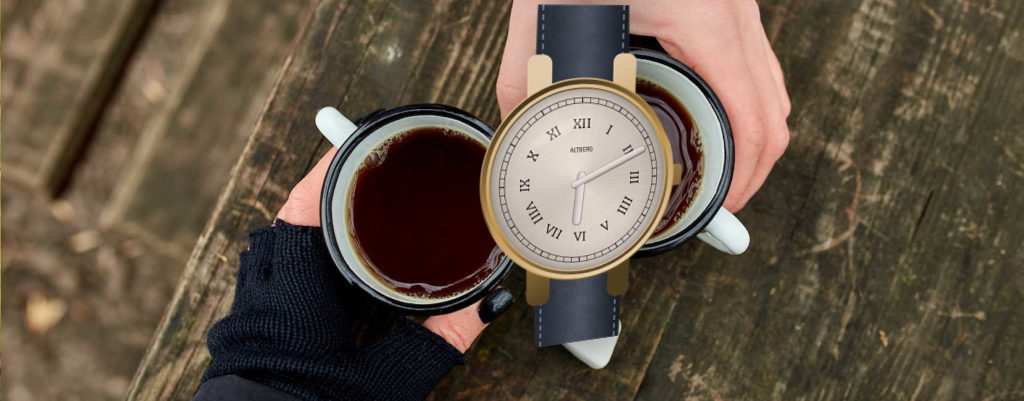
6:11
